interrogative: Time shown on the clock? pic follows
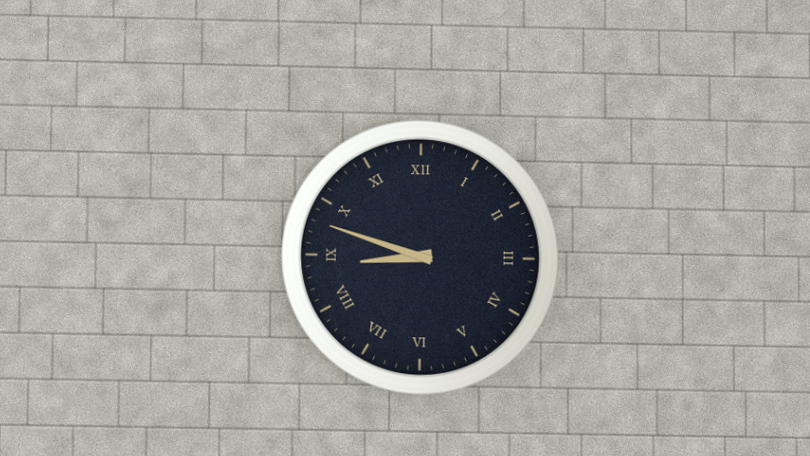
8:48
